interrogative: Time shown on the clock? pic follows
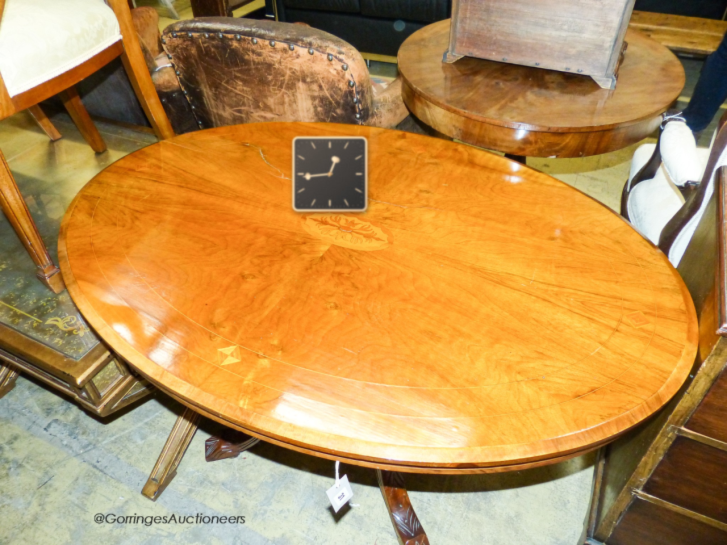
12:44
